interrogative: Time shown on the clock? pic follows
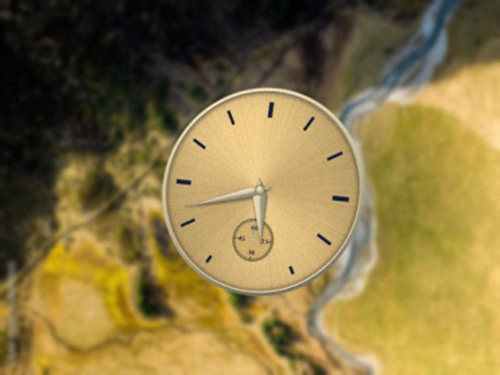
5:42
